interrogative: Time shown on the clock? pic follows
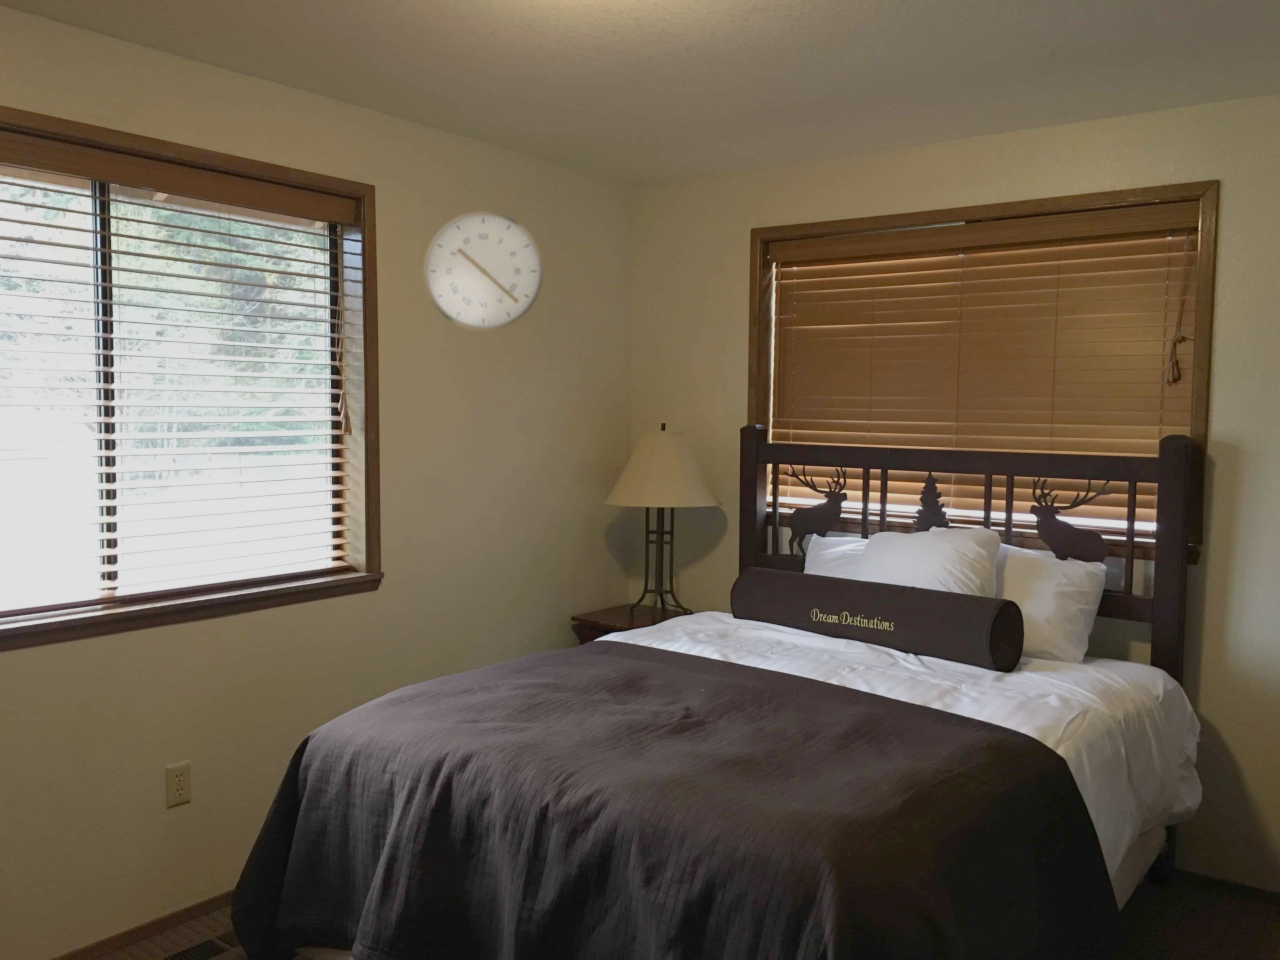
10:22
